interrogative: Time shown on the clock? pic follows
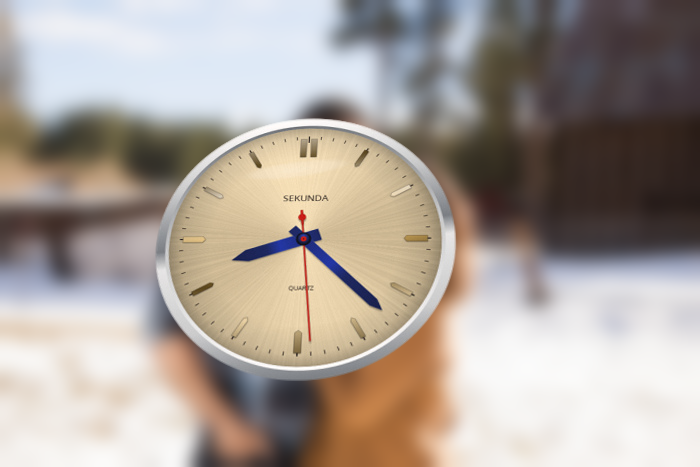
8:22:29
